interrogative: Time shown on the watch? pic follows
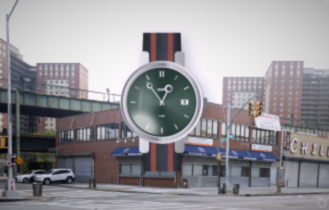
12:54
